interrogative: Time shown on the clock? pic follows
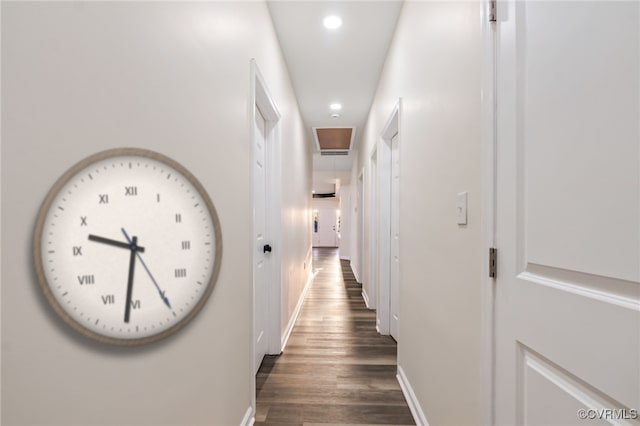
9:31:25
